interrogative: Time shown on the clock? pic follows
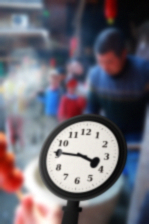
3:46
